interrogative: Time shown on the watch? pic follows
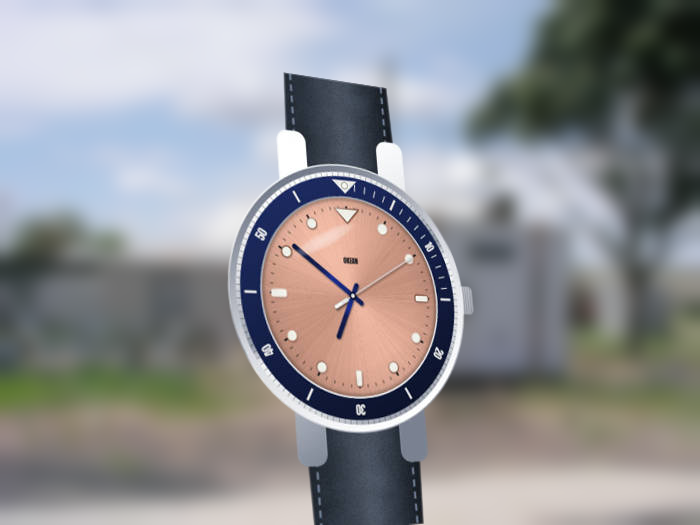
6:51:10
